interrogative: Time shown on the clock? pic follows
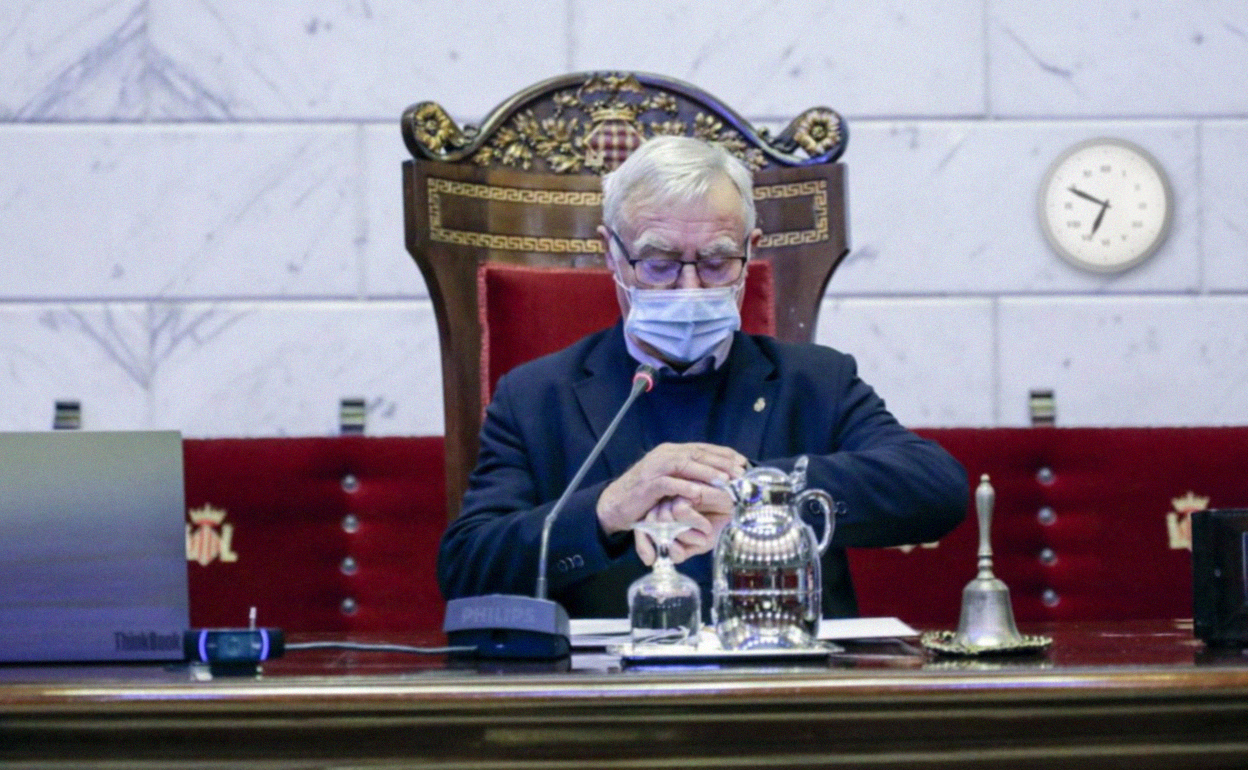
6:49
